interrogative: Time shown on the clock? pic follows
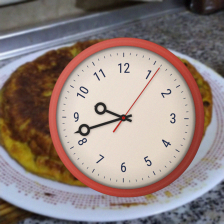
9:42:06
